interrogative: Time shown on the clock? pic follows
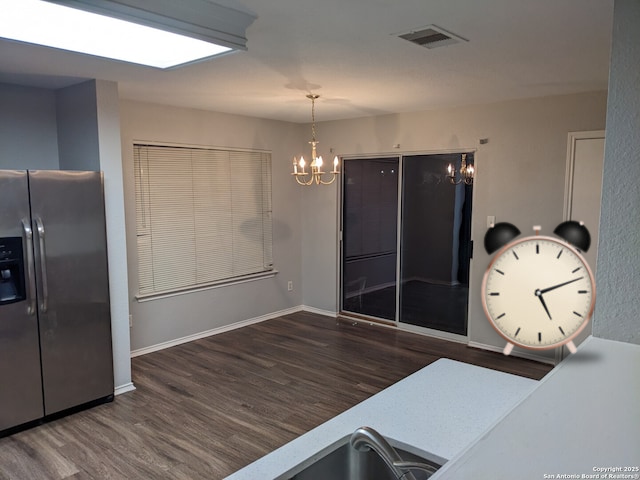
5:12
